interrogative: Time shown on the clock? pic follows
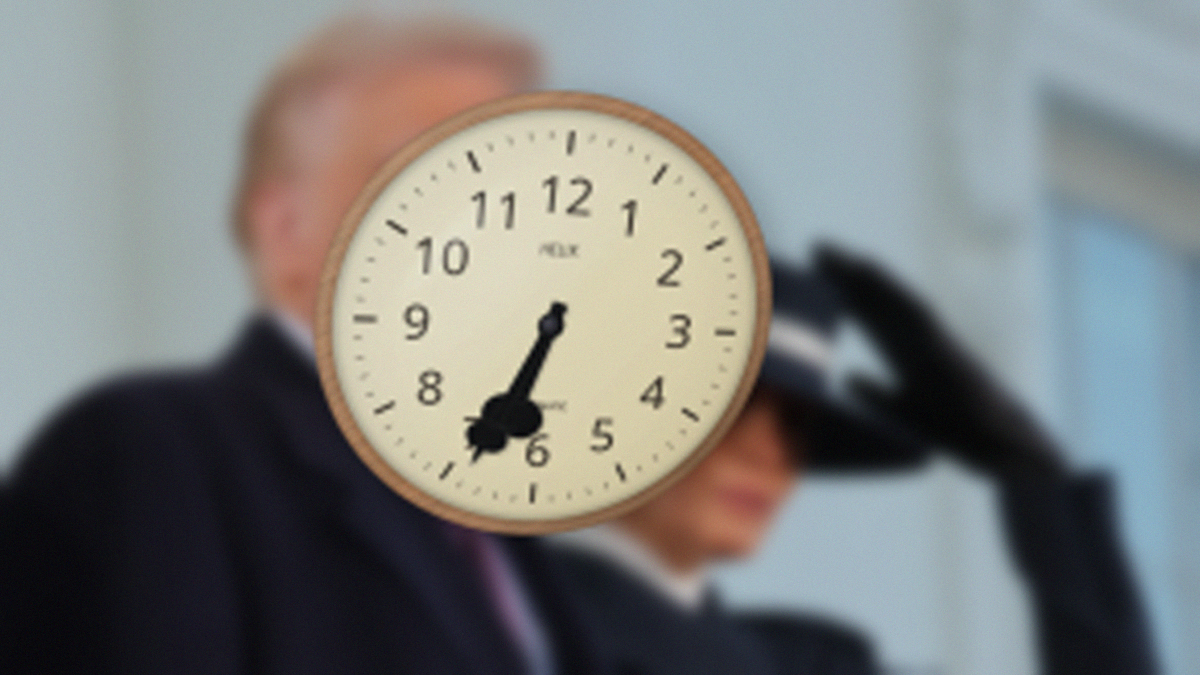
6:34
